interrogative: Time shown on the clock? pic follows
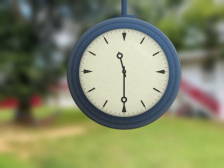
11:30
